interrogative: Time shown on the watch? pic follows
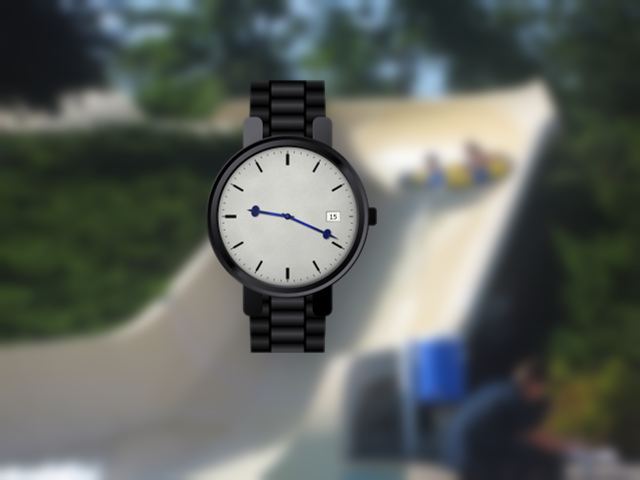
9:19
